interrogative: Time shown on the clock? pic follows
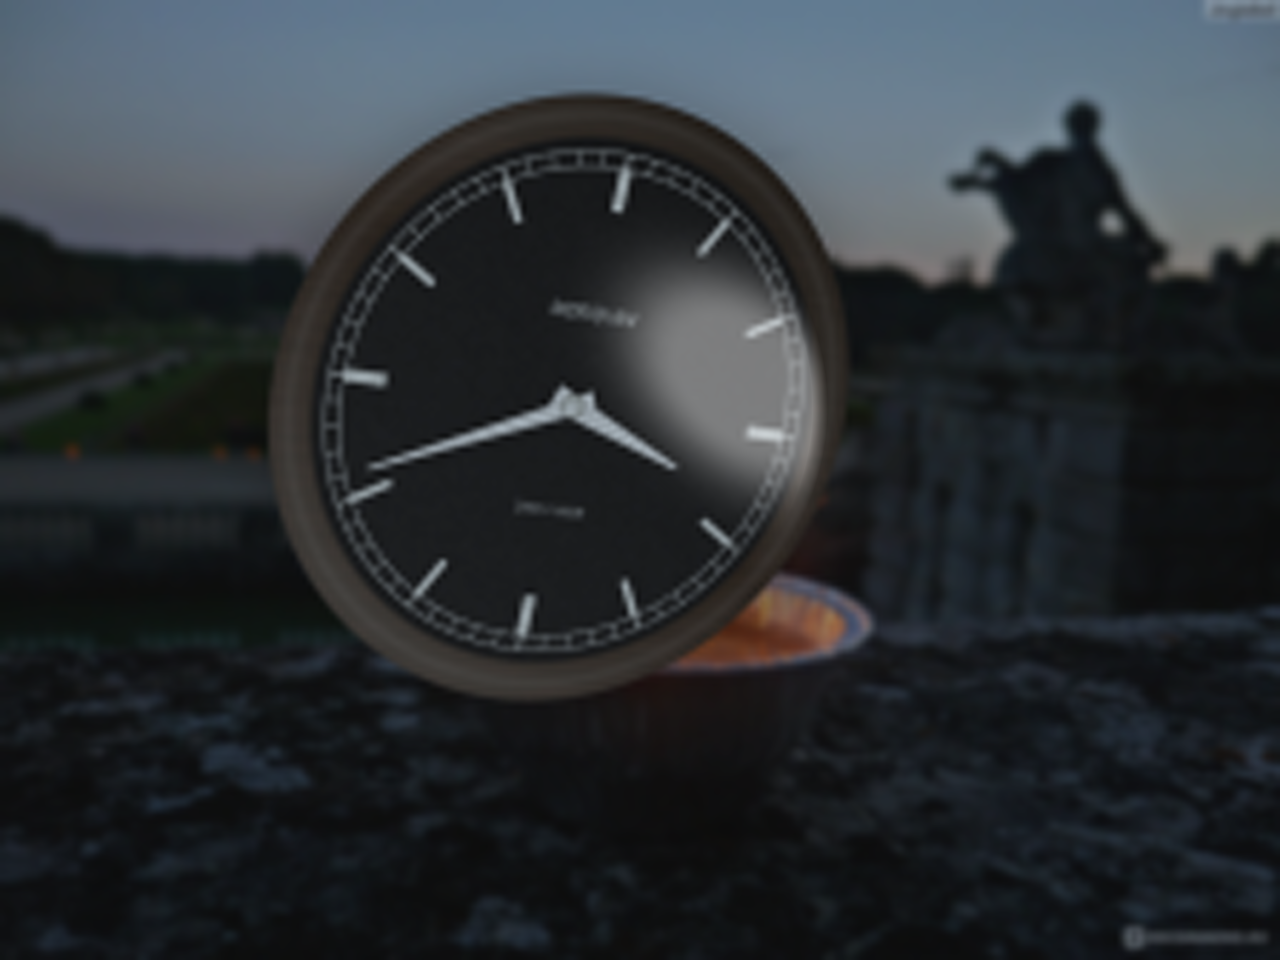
3:41
